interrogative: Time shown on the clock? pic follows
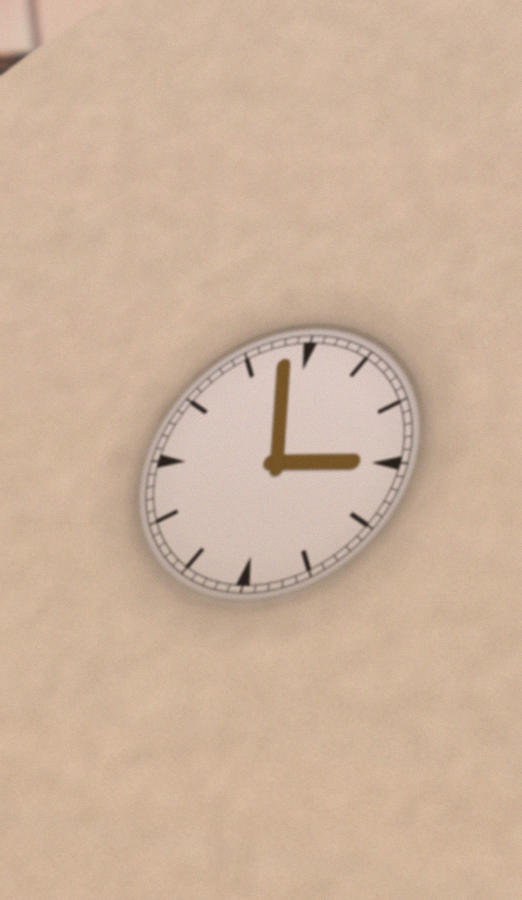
2:58
